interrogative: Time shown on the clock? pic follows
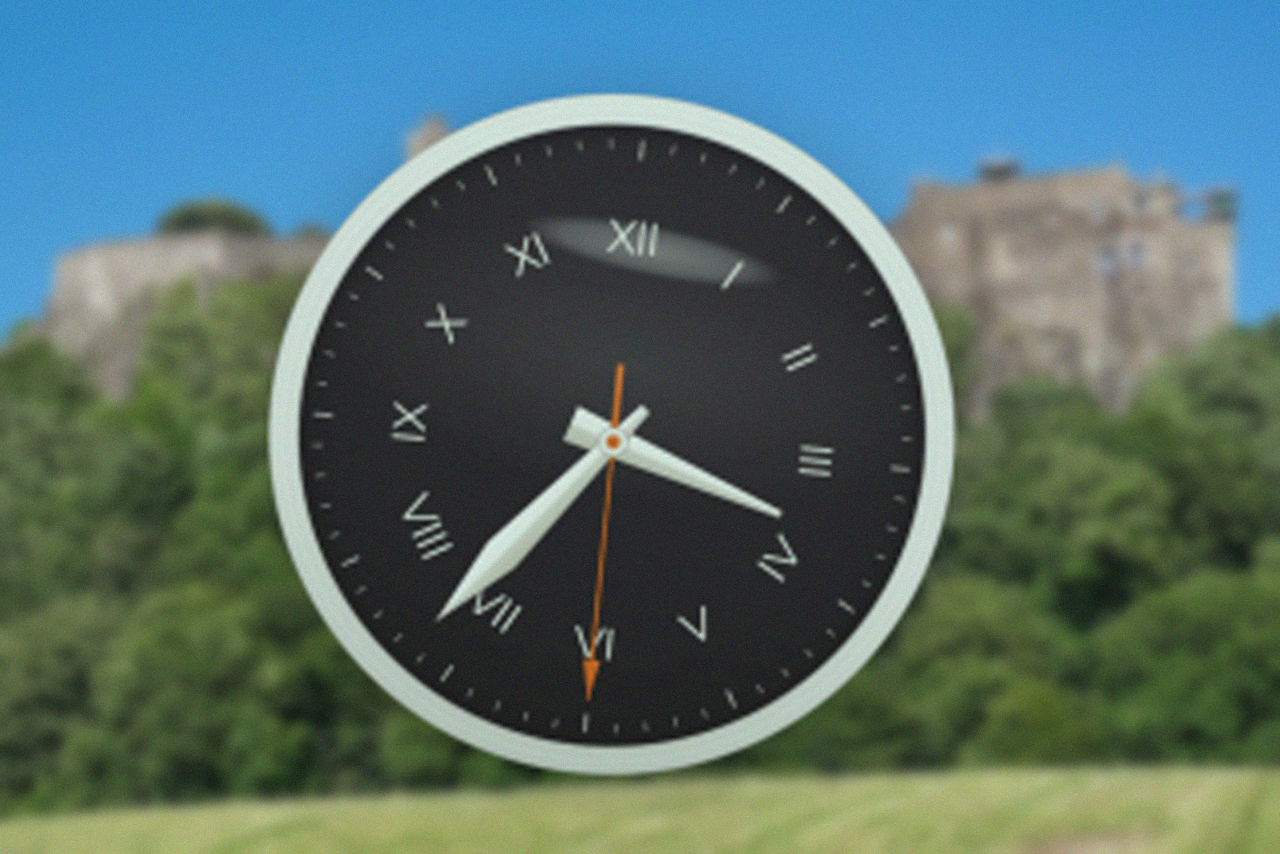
3:36:30
